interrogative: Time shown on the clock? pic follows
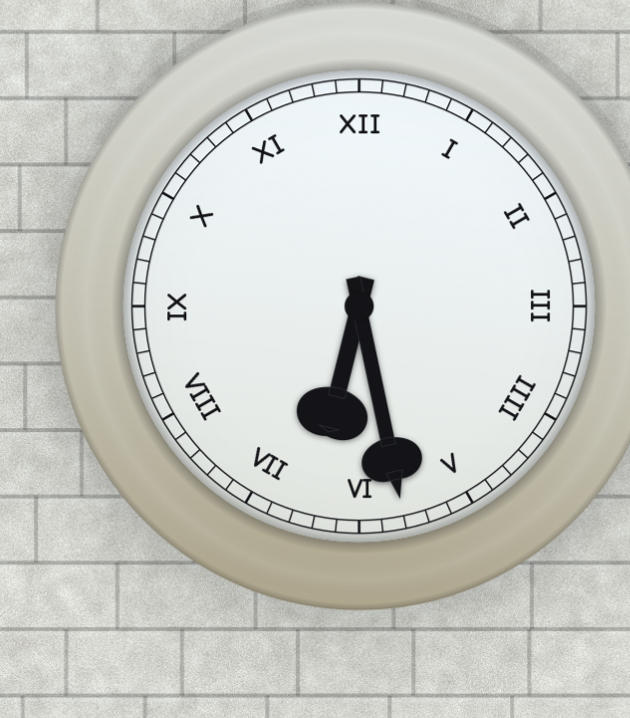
6:28
